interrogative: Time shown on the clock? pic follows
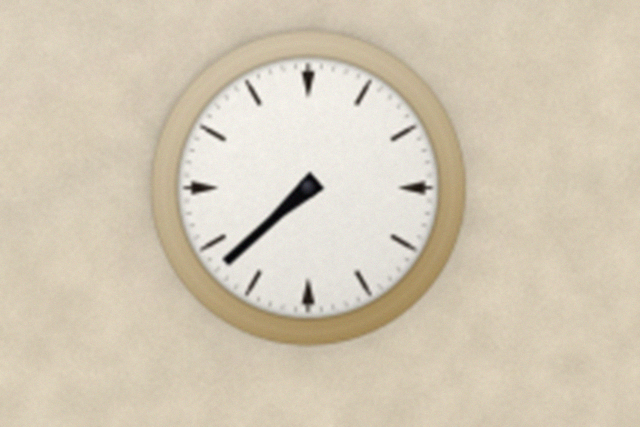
7:38
